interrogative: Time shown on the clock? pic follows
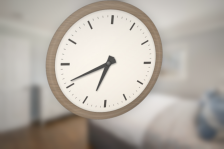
6:41
